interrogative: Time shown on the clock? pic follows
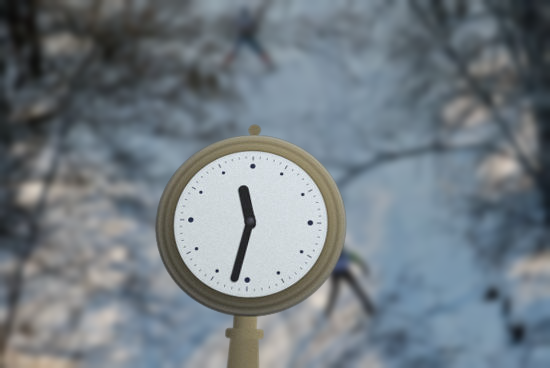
11:32
